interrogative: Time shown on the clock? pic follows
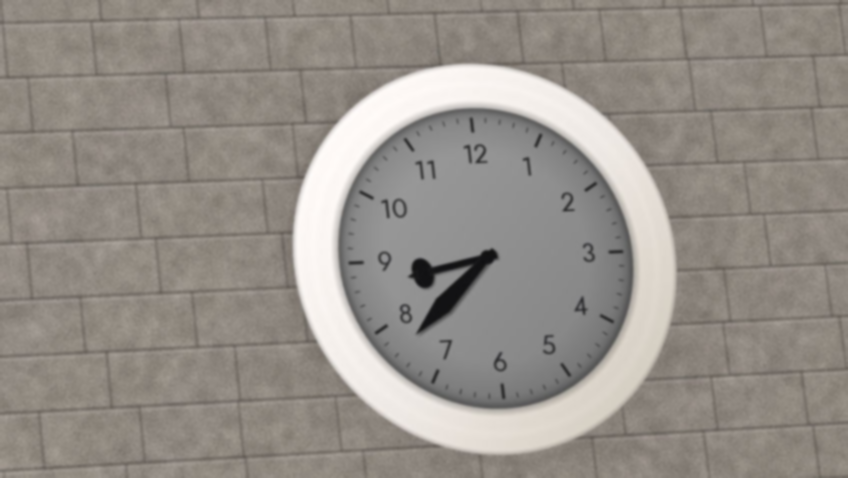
8:38
